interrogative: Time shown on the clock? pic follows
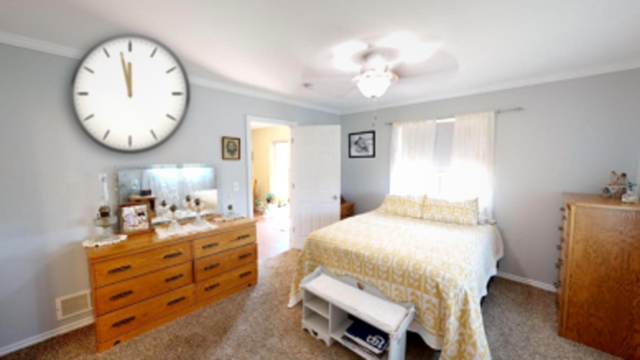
11:58
